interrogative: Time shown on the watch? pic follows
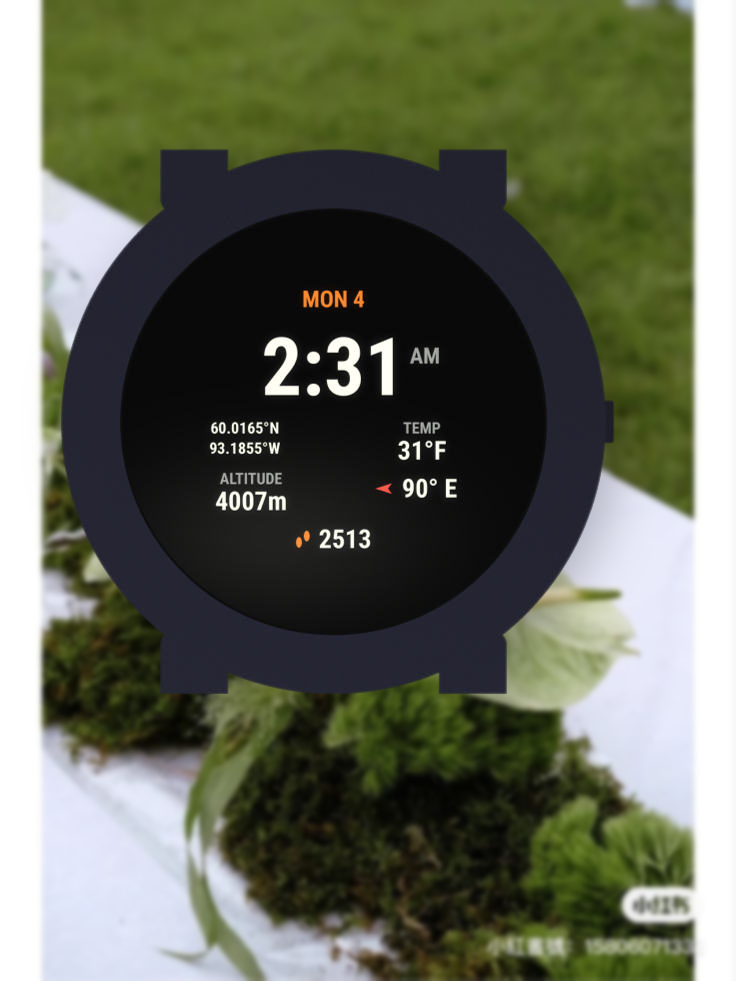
2:31
